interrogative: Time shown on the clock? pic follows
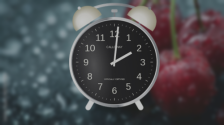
2:01
